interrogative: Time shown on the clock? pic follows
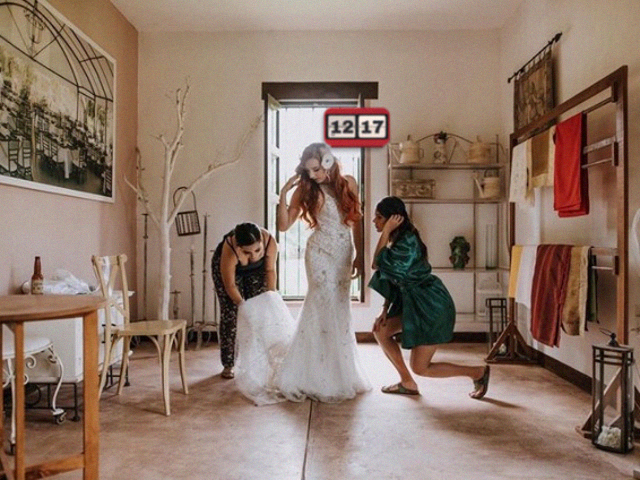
12:17
